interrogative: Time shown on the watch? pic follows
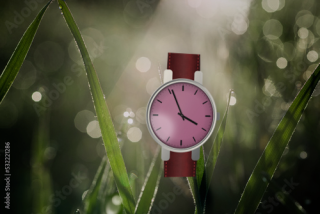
3:56
